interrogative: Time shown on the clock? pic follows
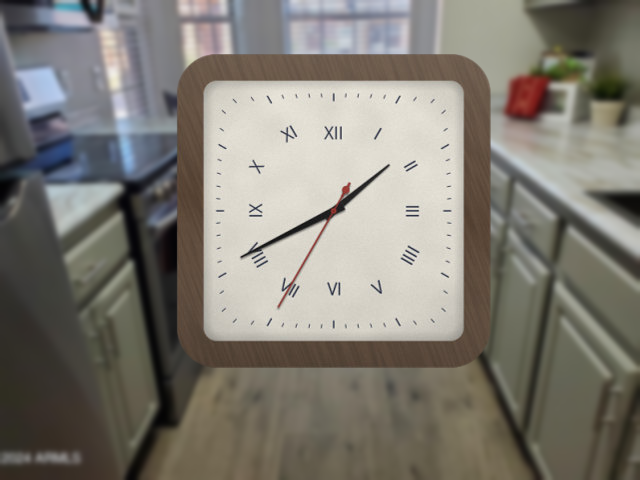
1:40:35
